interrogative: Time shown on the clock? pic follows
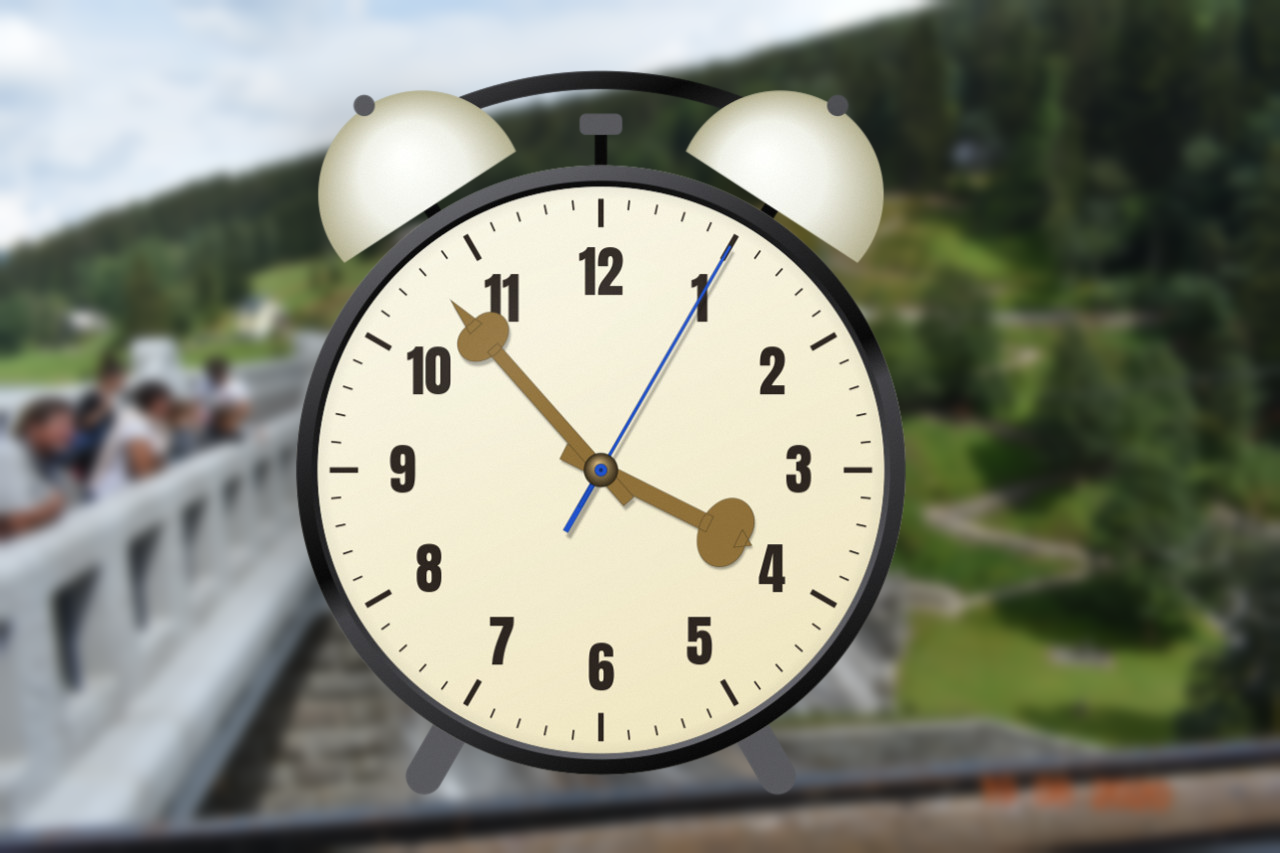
3:53:05
